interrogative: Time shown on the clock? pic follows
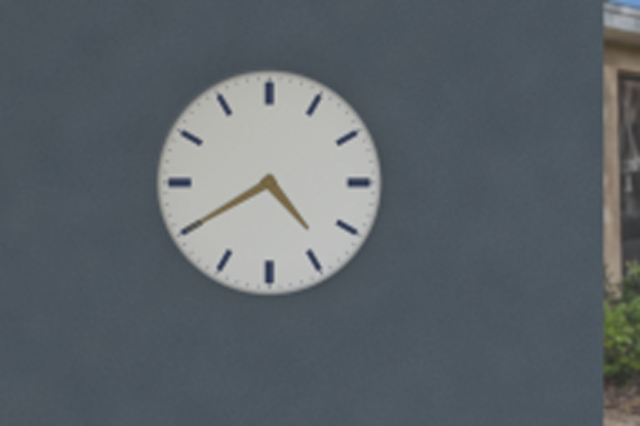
4:40
